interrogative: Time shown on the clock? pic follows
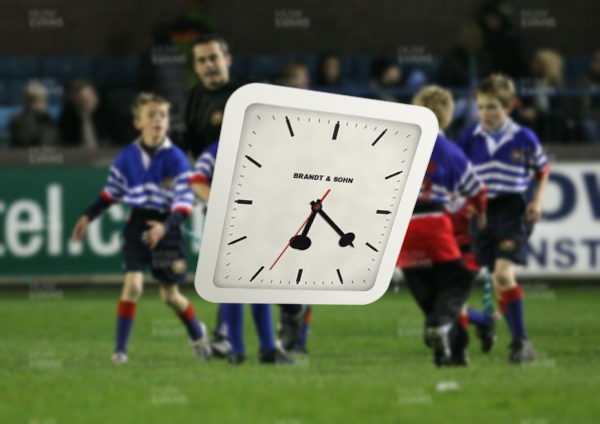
6:21:34
